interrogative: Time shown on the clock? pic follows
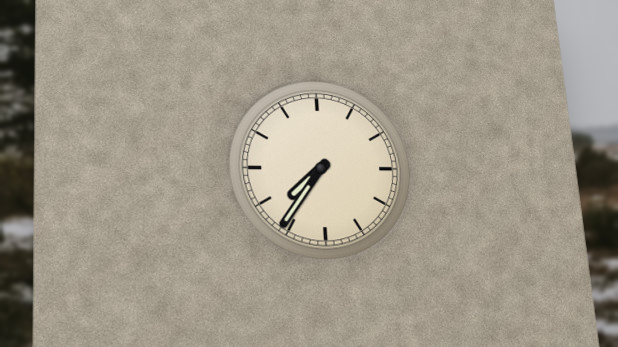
7:36
